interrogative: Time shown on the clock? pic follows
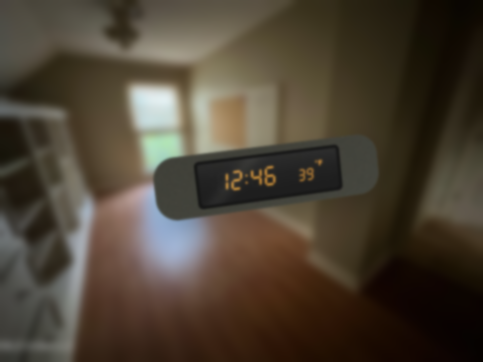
12:46
